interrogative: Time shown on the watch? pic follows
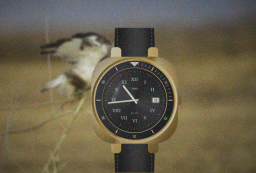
10:44
